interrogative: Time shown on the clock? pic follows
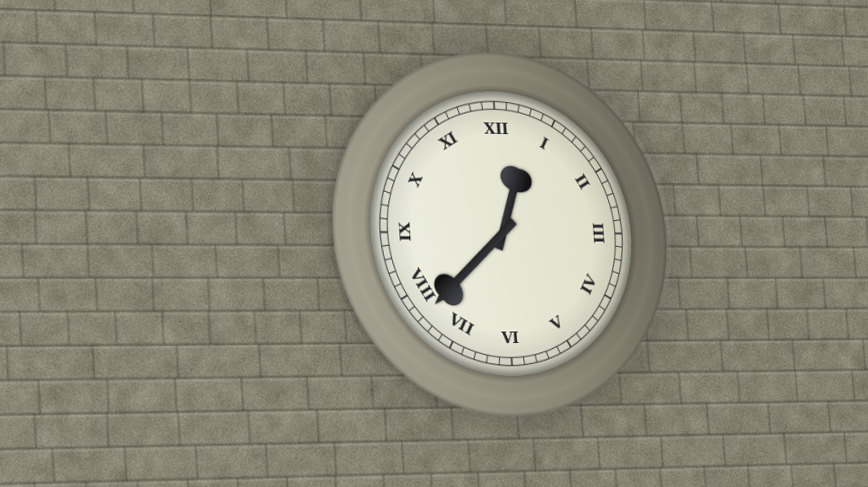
12:38
